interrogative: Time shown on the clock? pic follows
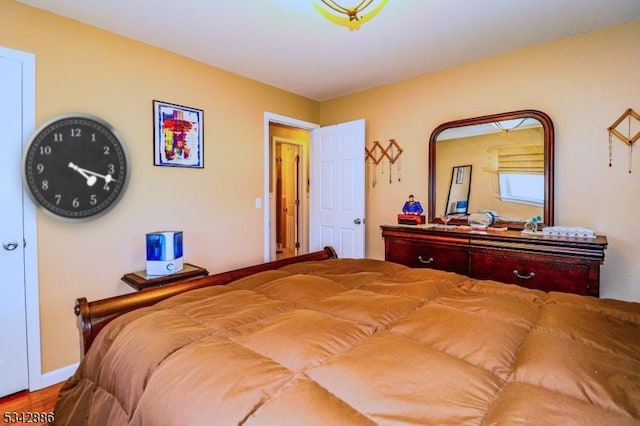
4:18
